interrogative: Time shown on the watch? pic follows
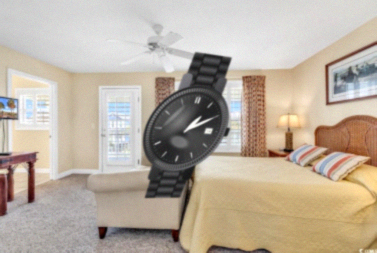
1:10
